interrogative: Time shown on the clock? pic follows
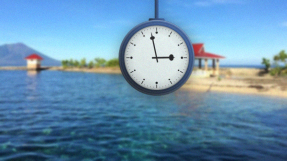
2:58
